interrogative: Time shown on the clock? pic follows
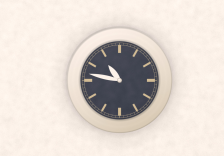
10:47
